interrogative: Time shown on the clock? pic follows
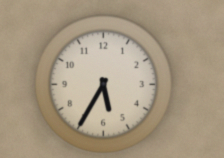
5:35
